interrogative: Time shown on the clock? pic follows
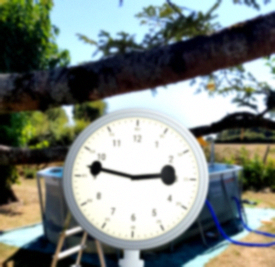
2:47
